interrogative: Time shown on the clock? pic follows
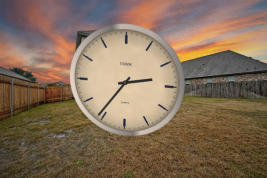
2:36
